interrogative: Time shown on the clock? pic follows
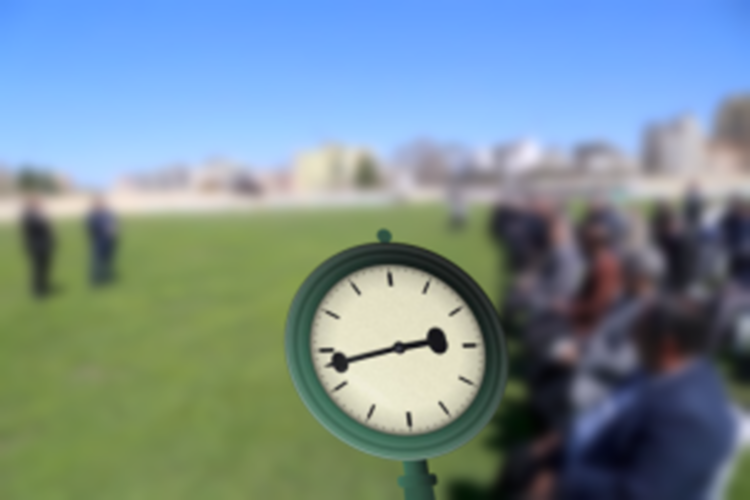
2:43
